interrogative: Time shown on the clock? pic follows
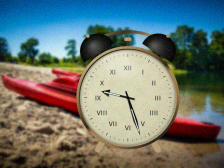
9:27
